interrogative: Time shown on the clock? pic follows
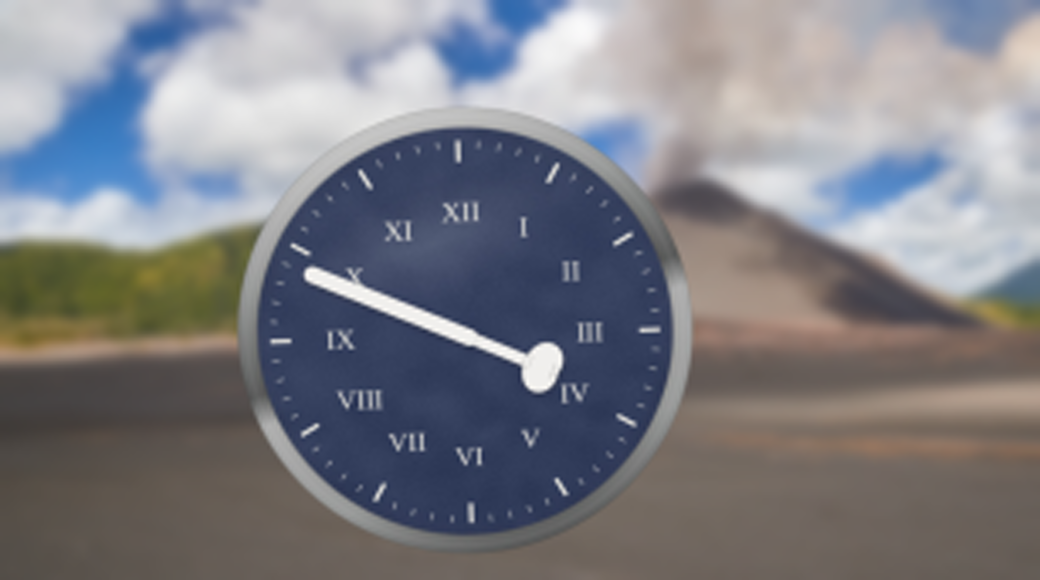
3:49
